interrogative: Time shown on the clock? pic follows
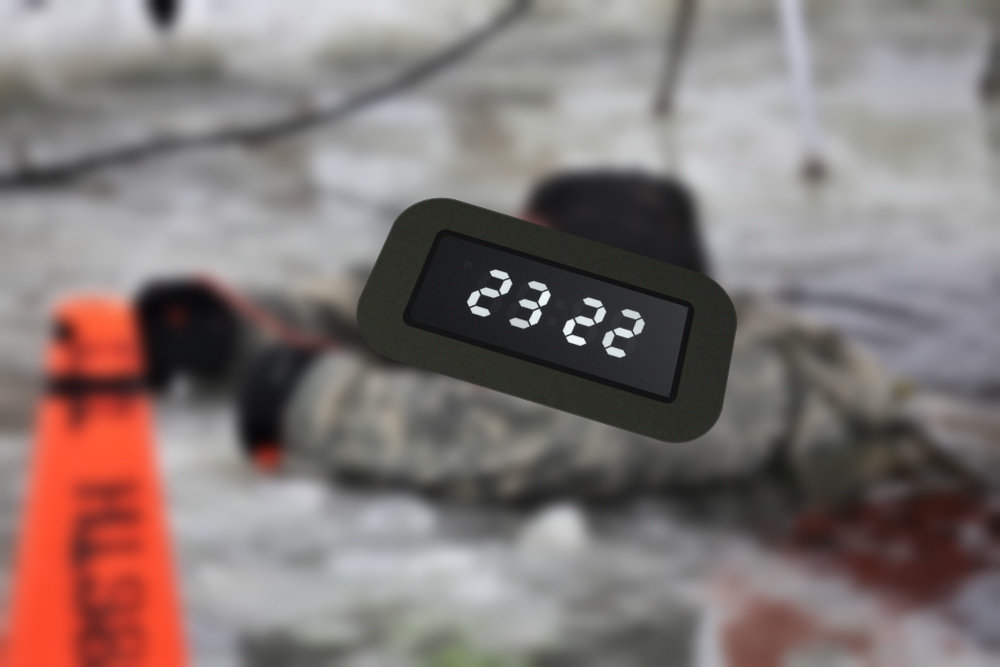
23:22
